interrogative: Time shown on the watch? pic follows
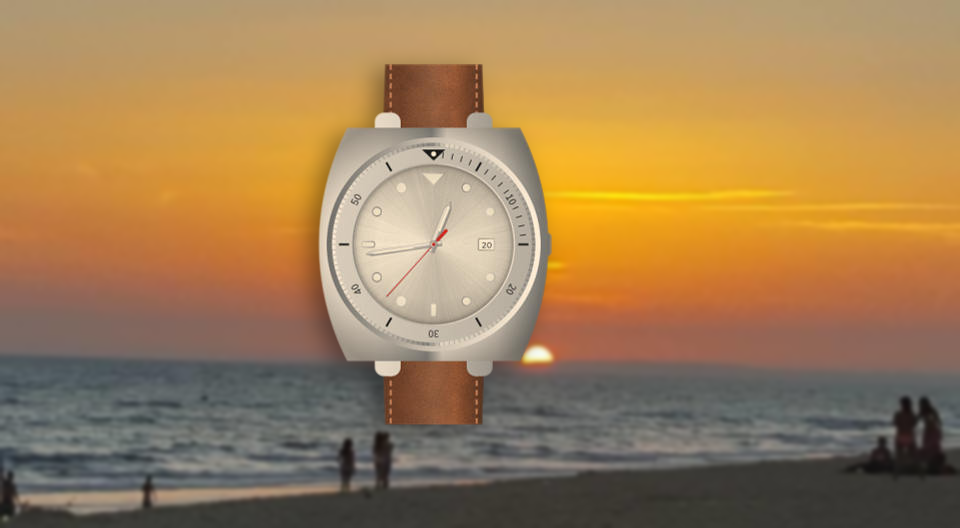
12:43:37
